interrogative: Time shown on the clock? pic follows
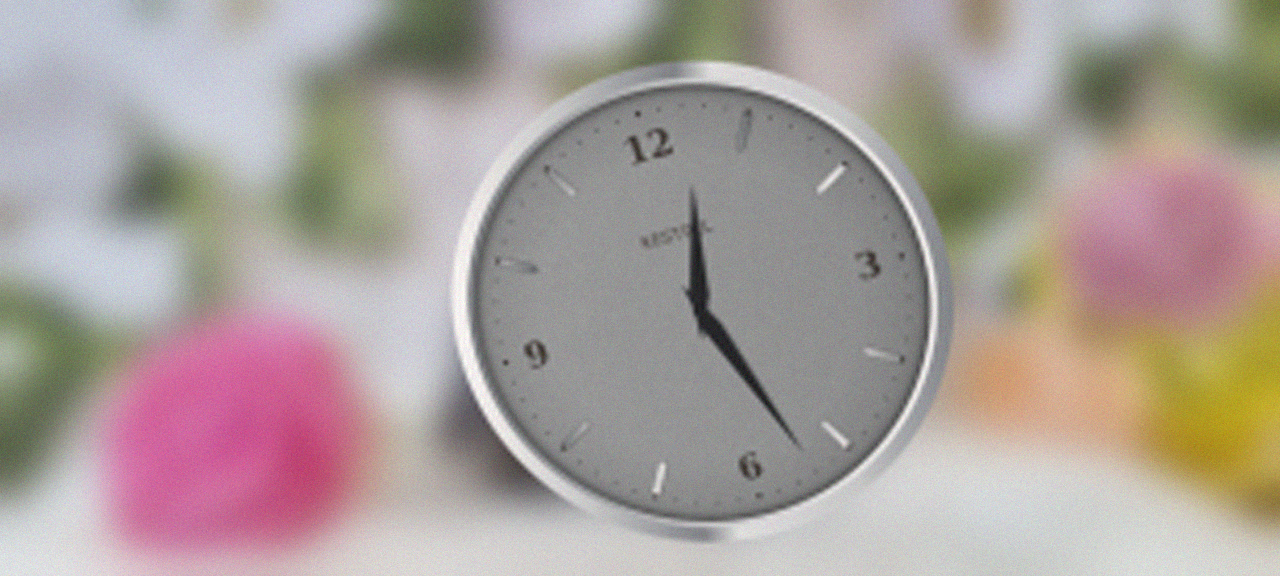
12:27
